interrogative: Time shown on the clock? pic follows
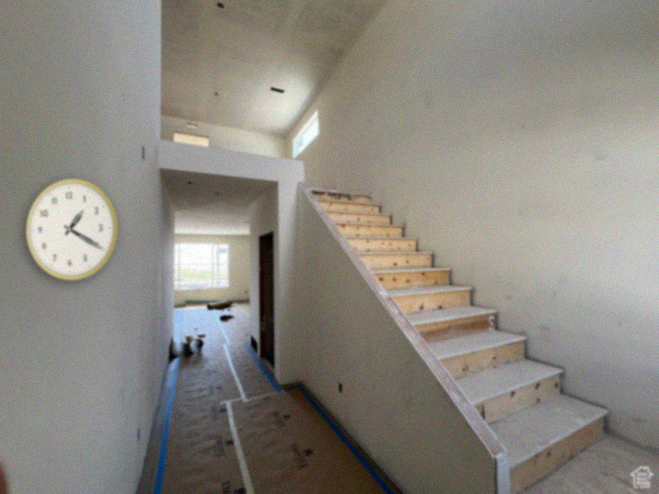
1:20
